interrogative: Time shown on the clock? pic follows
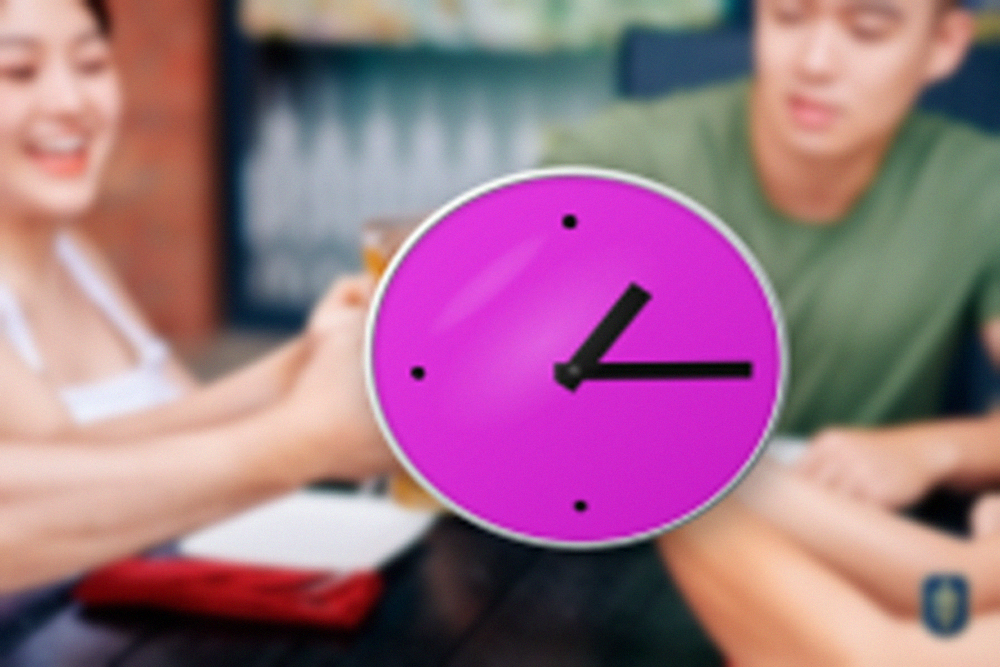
1:15
